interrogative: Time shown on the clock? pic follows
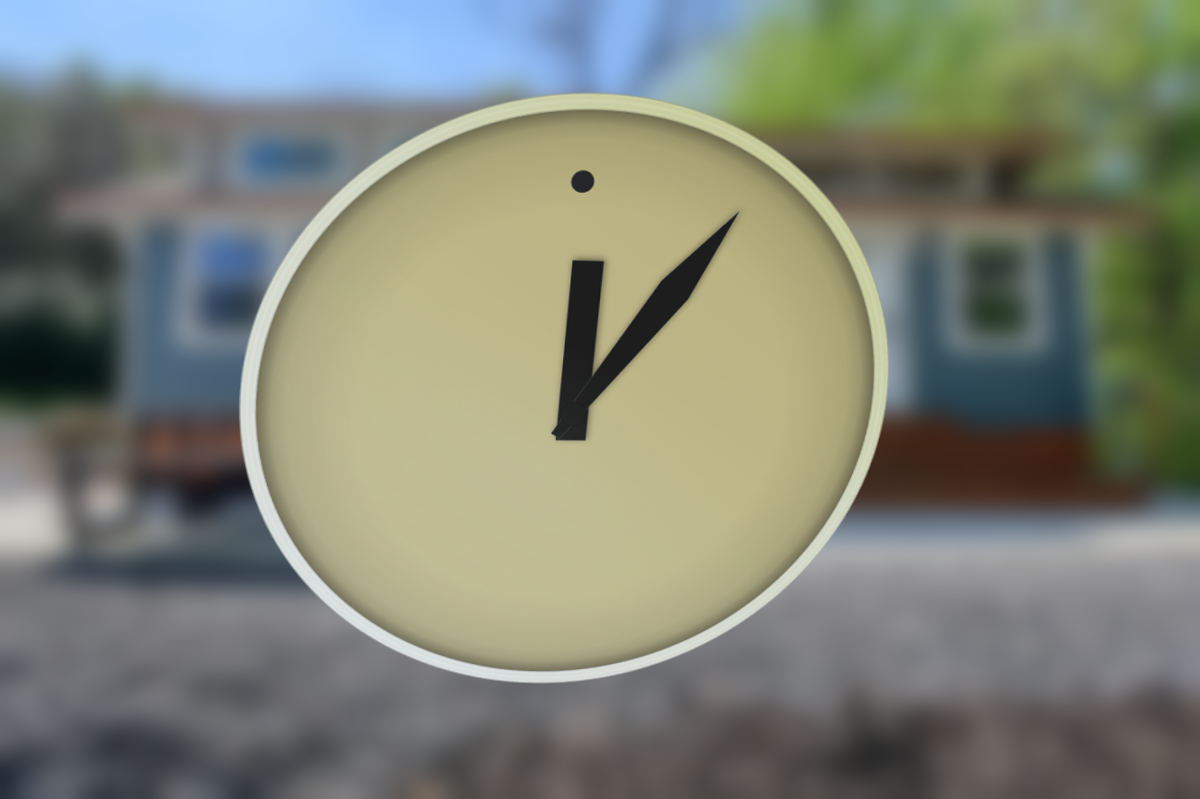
12:06
